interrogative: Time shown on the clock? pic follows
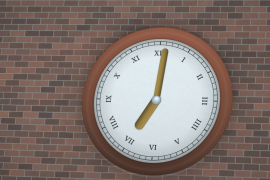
7:01
